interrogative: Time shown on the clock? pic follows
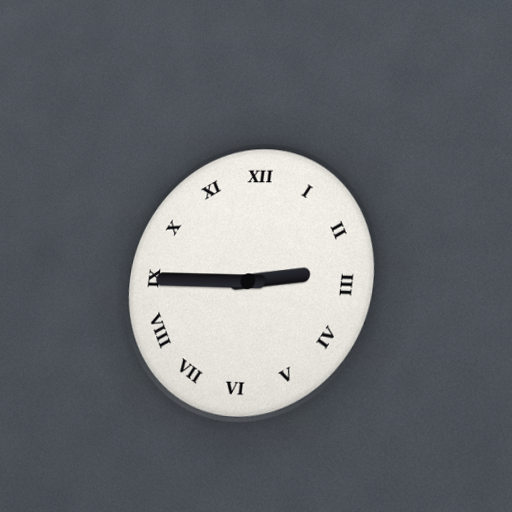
2:45
